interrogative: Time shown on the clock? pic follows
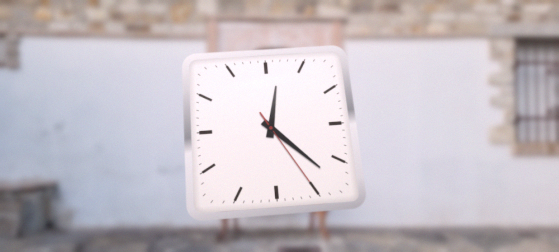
12:22:25
